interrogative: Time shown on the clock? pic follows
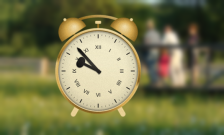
9:53
